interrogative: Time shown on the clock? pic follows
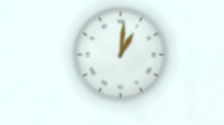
1:01
